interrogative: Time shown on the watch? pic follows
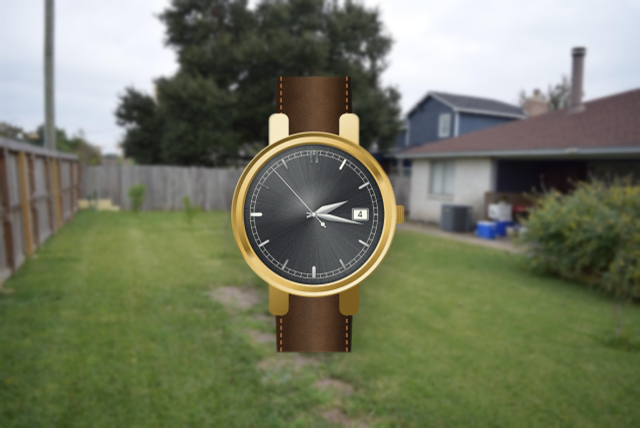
2:16:53
